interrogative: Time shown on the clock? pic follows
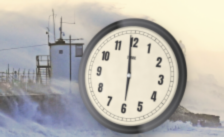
5:59
